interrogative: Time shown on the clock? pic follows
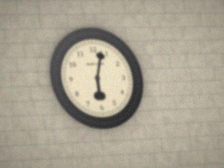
6:03
